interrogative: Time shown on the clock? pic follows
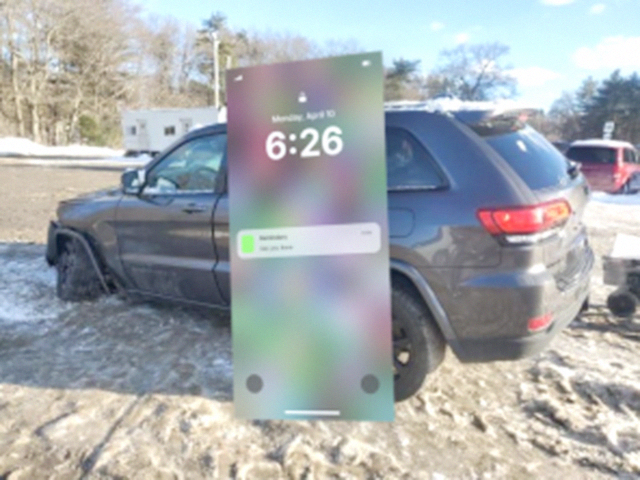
6:26
